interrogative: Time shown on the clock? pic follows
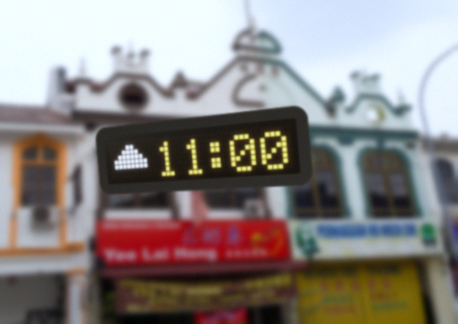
11:00
